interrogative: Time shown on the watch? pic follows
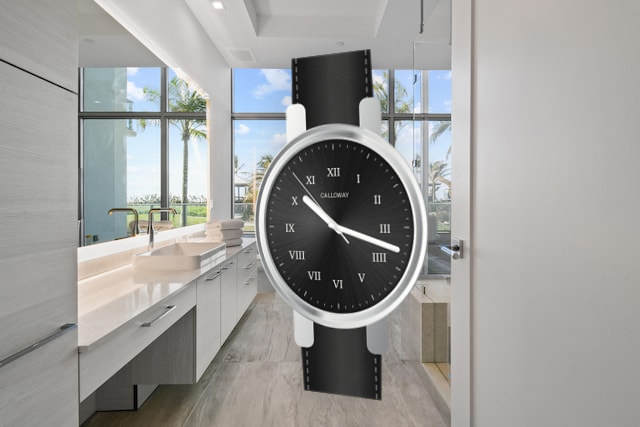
10:17:53
